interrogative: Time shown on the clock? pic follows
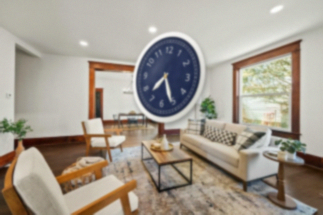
7:26
